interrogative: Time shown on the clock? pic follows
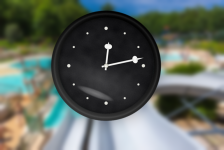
12:13
